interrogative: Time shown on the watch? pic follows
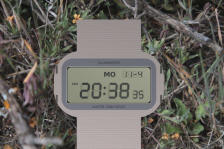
20:38:35
